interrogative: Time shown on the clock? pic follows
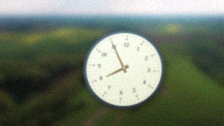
7:55
